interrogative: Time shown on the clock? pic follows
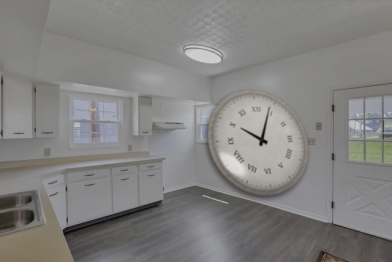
10:04
